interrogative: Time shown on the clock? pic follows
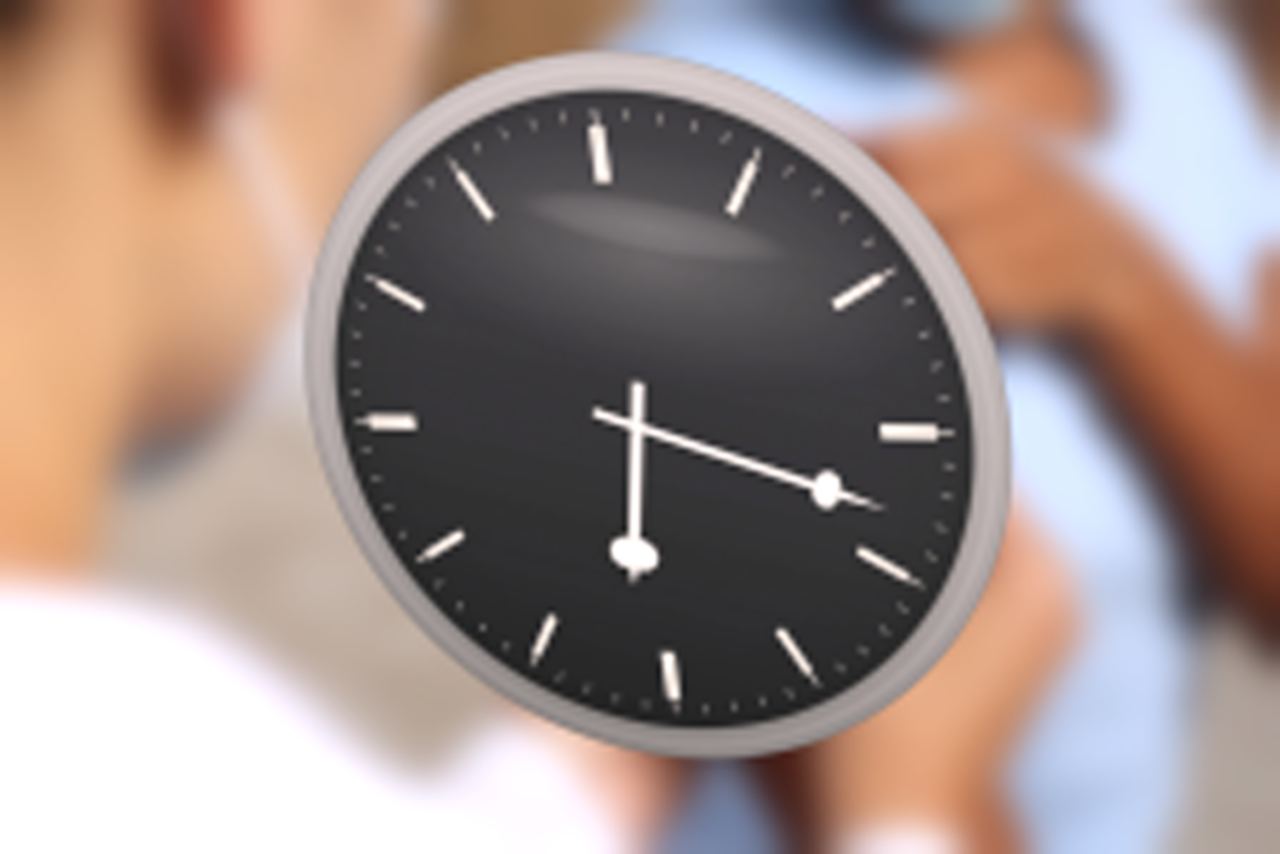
6:18
